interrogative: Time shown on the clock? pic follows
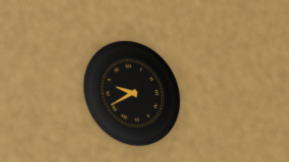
9:41
